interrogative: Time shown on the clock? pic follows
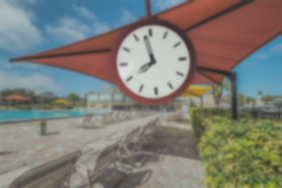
7:58
